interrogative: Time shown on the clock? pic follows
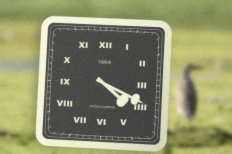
4:19
